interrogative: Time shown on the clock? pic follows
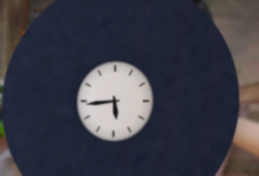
5:44
